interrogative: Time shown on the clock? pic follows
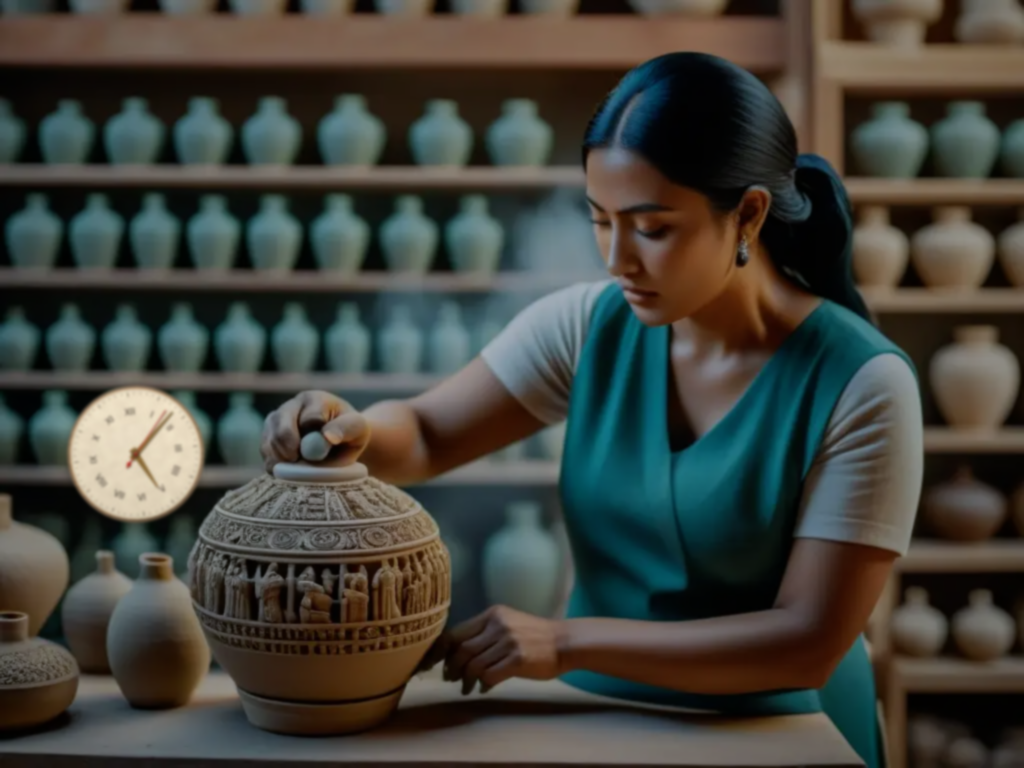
5:08:07
